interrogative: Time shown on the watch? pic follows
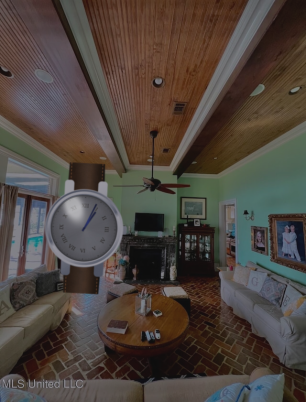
1:04
